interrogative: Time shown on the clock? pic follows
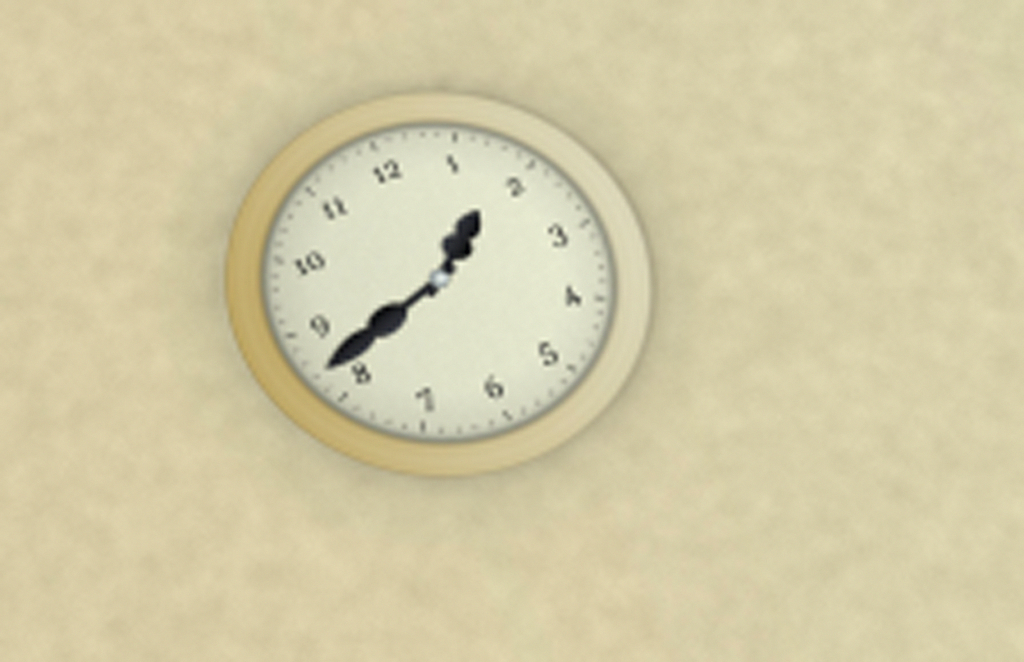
1:42
